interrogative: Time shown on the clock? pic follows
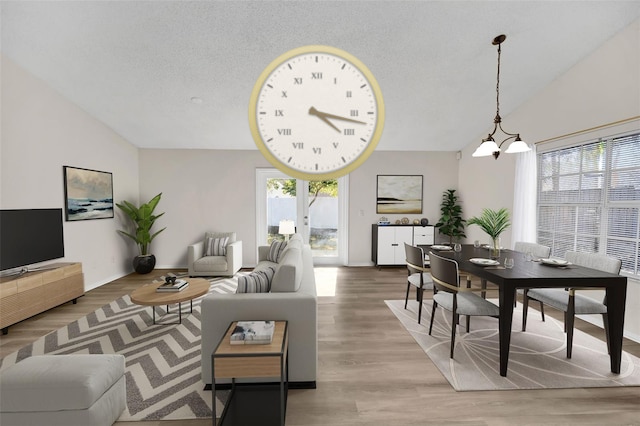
4:17
